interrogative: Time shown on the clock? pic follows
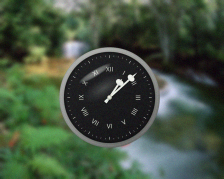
1:08
